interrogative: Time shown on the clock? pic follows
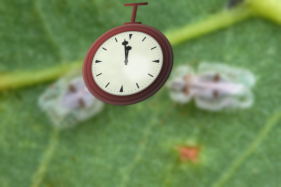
11:58
